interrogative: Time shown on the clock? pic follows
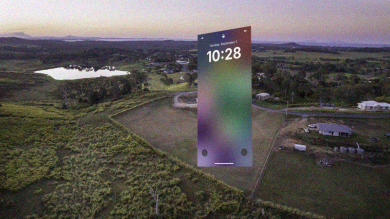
10:28
